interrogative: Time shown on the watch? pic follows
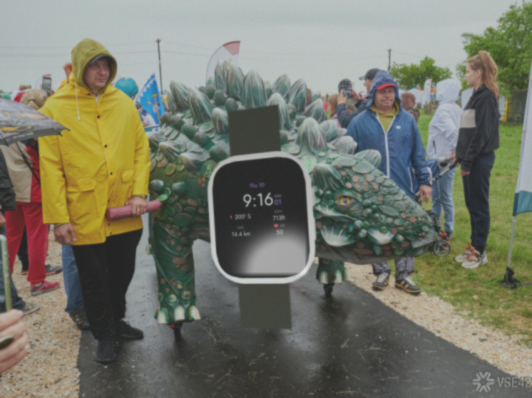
9:16
